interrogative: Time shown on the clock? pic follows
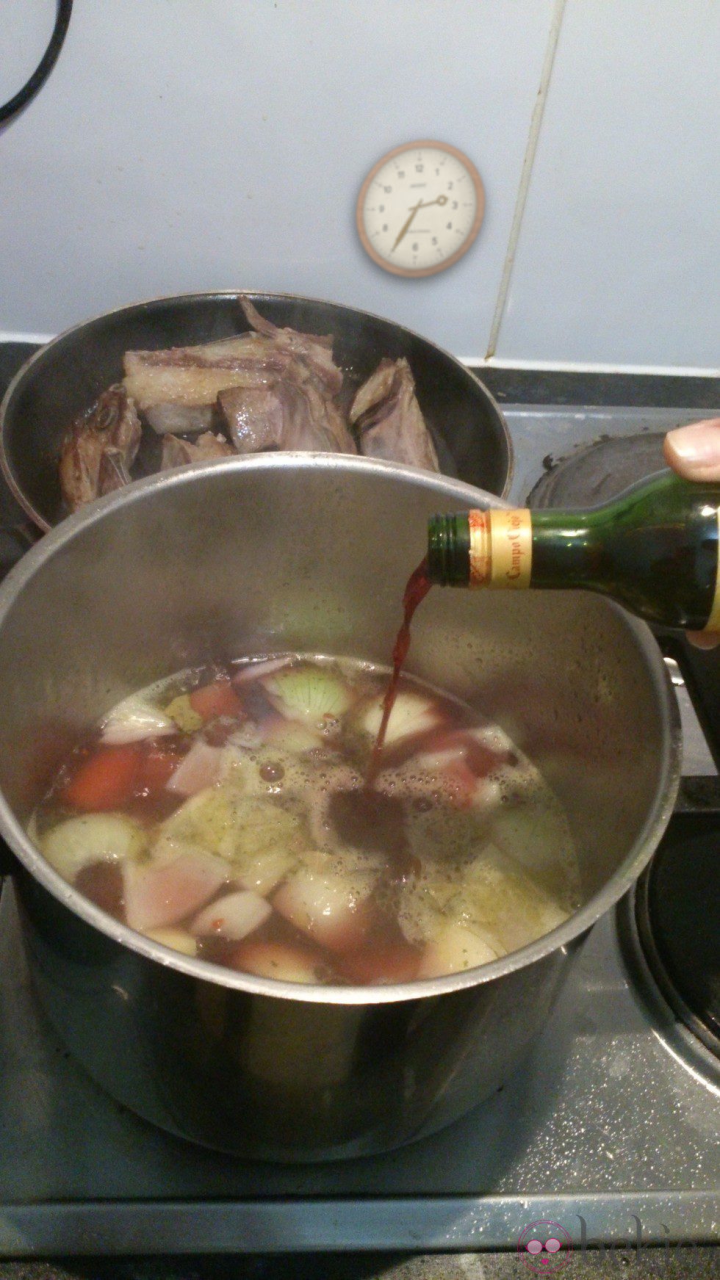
2:35
